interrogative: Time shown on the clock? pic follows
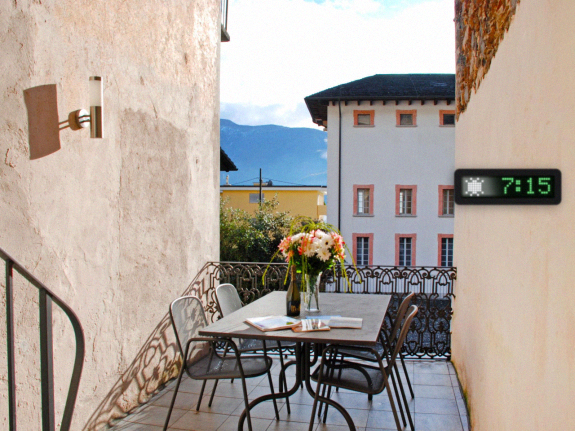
7:15
